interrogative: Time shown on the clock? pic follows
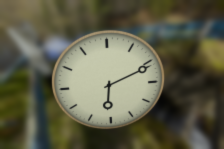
6:11
